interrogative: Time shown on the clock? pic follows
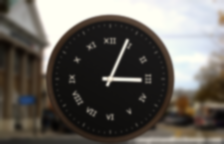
3:04
